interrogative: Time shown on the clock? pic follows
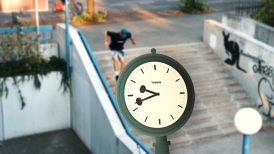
9:42
